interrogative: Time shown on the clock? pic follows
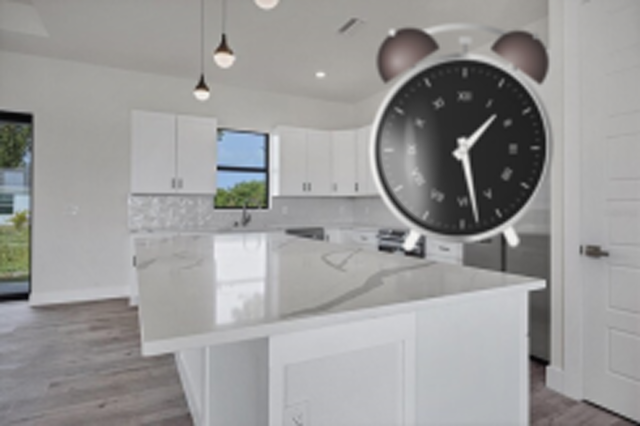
1:28
